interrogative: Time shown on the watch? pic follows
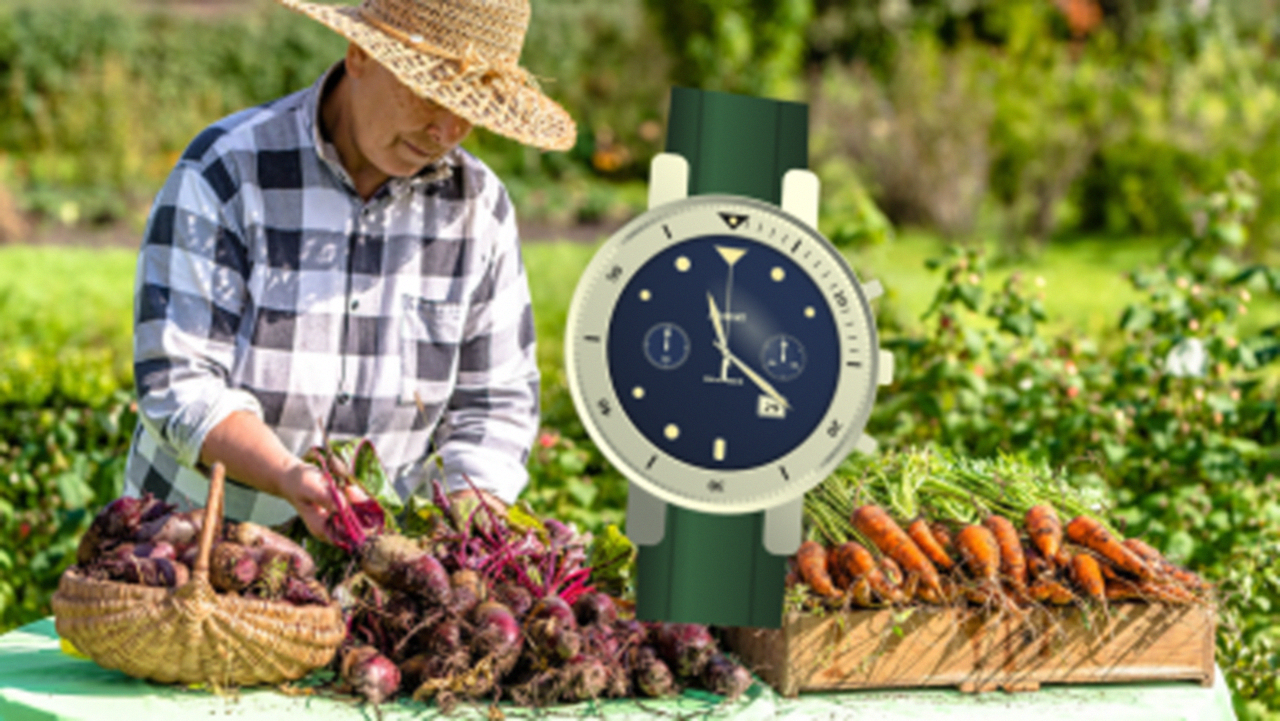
11:21
